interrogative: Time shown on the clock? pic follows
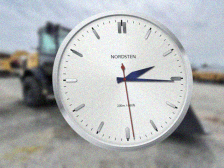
2:15:29
